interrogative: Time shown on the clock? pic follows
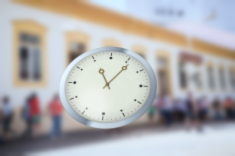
11:06
